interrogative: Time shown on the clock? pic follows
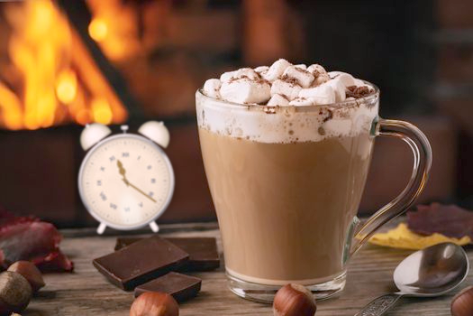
11:21
